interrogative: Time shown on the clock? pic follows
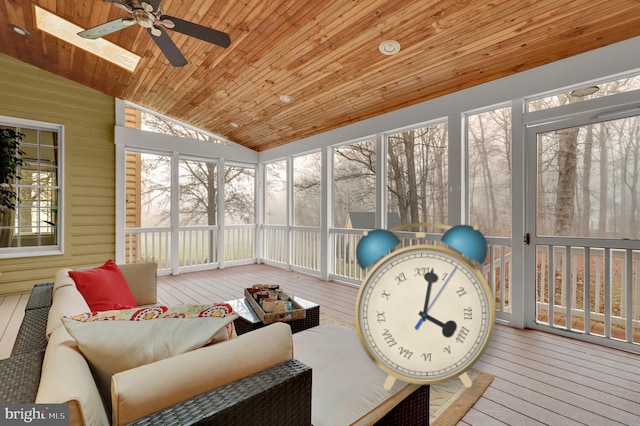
4:02:06
